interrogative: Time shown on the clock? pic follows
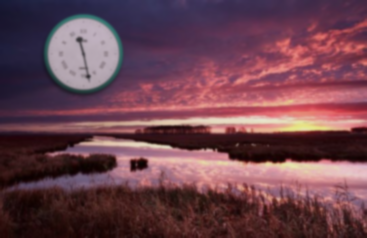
11:28
